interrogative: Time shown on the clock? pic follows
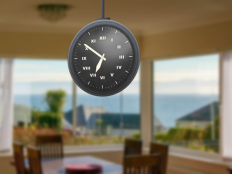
6:51
